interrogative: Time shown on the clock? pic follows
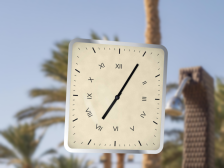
7:05
